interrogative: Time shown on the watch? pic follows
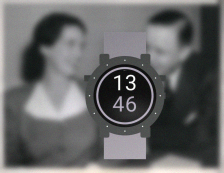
13:46
